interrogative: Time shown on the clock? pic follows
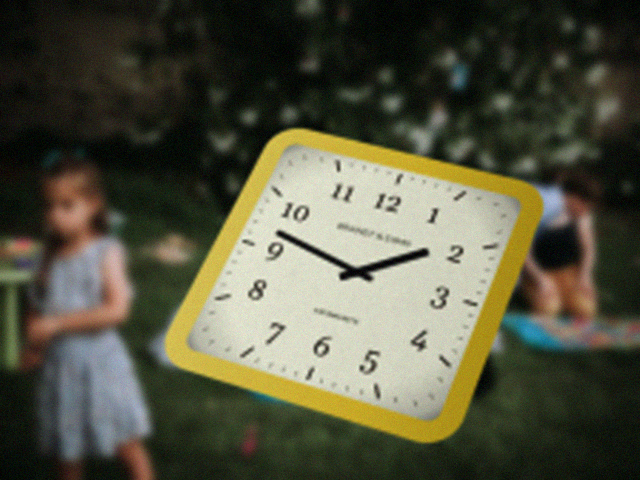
1:47
